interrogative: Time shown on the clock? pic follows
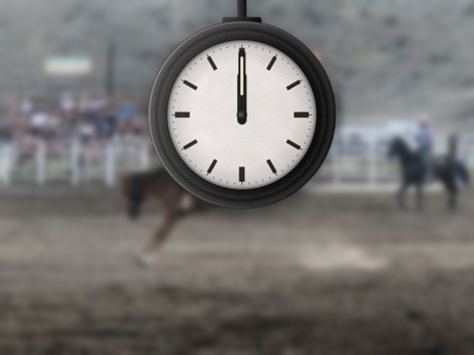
12:00
